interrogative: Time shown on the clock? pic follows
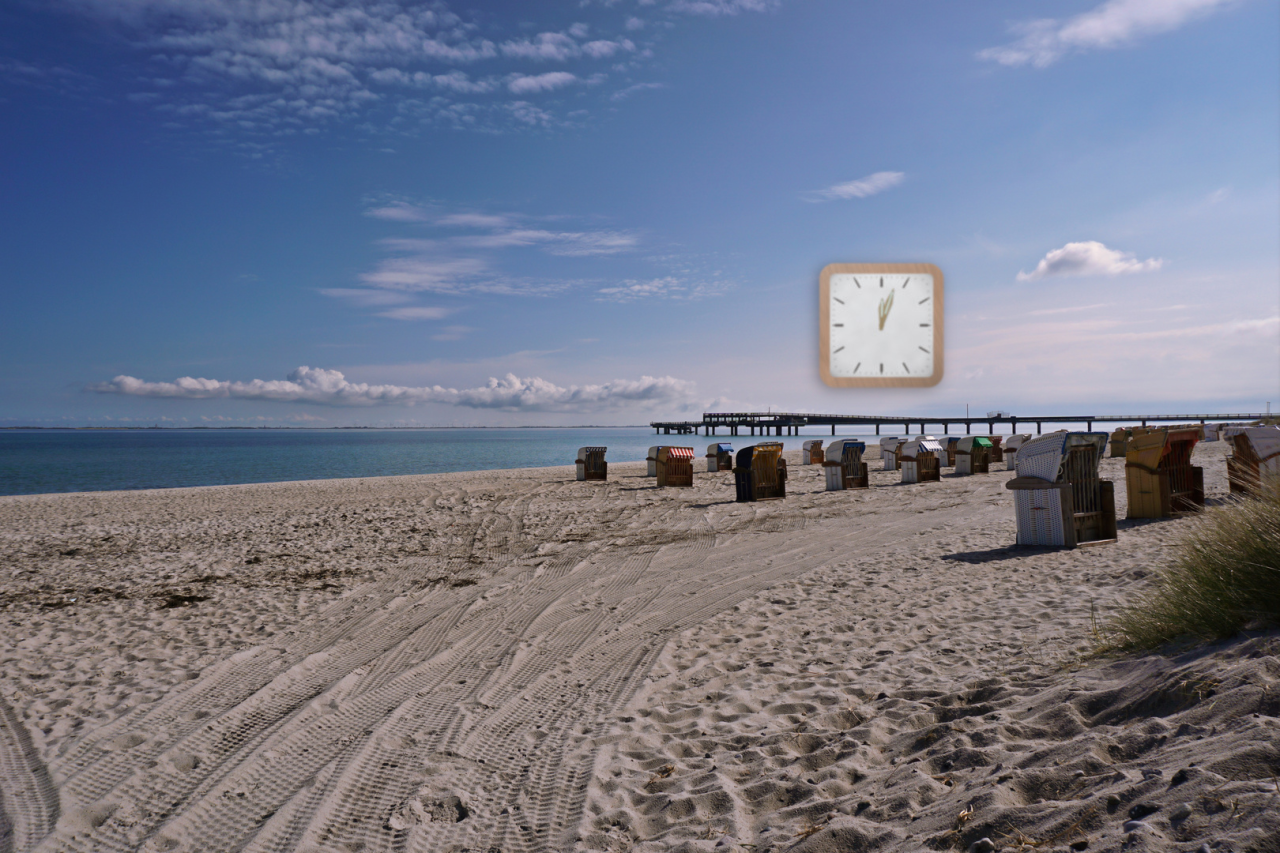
12:03
